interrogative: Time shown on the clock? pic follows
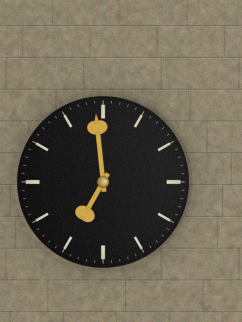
6:59
